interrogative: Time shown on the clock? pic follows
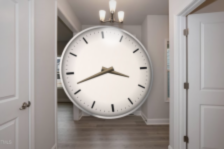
3:42
